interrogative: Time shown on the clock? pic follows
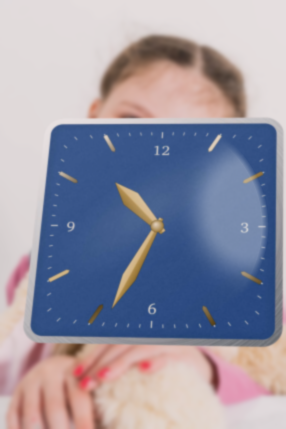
10:34
